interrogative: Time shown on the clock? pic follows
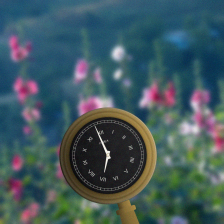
6:59
